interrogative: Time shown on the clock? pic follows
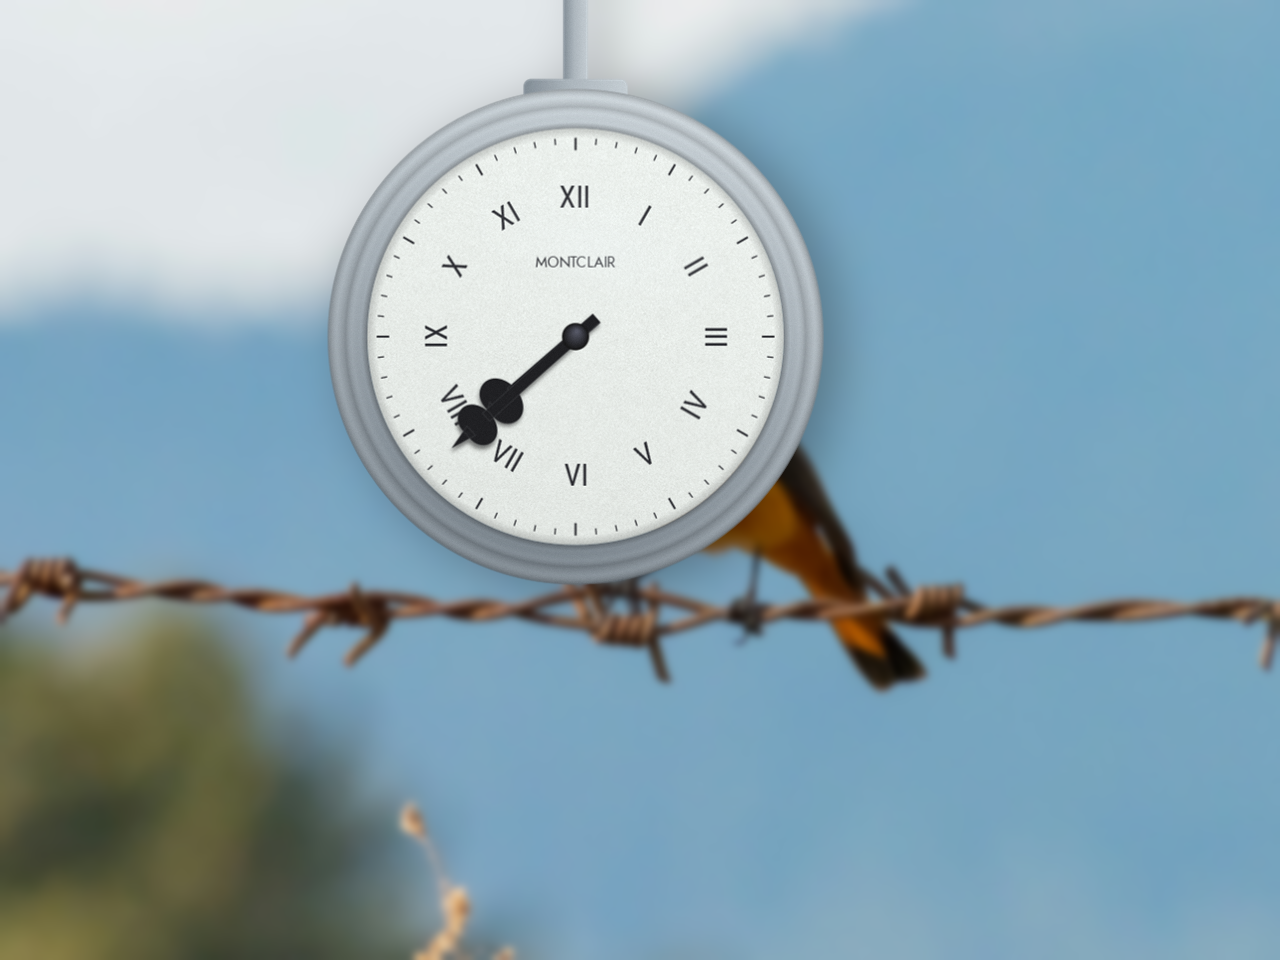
7:38
